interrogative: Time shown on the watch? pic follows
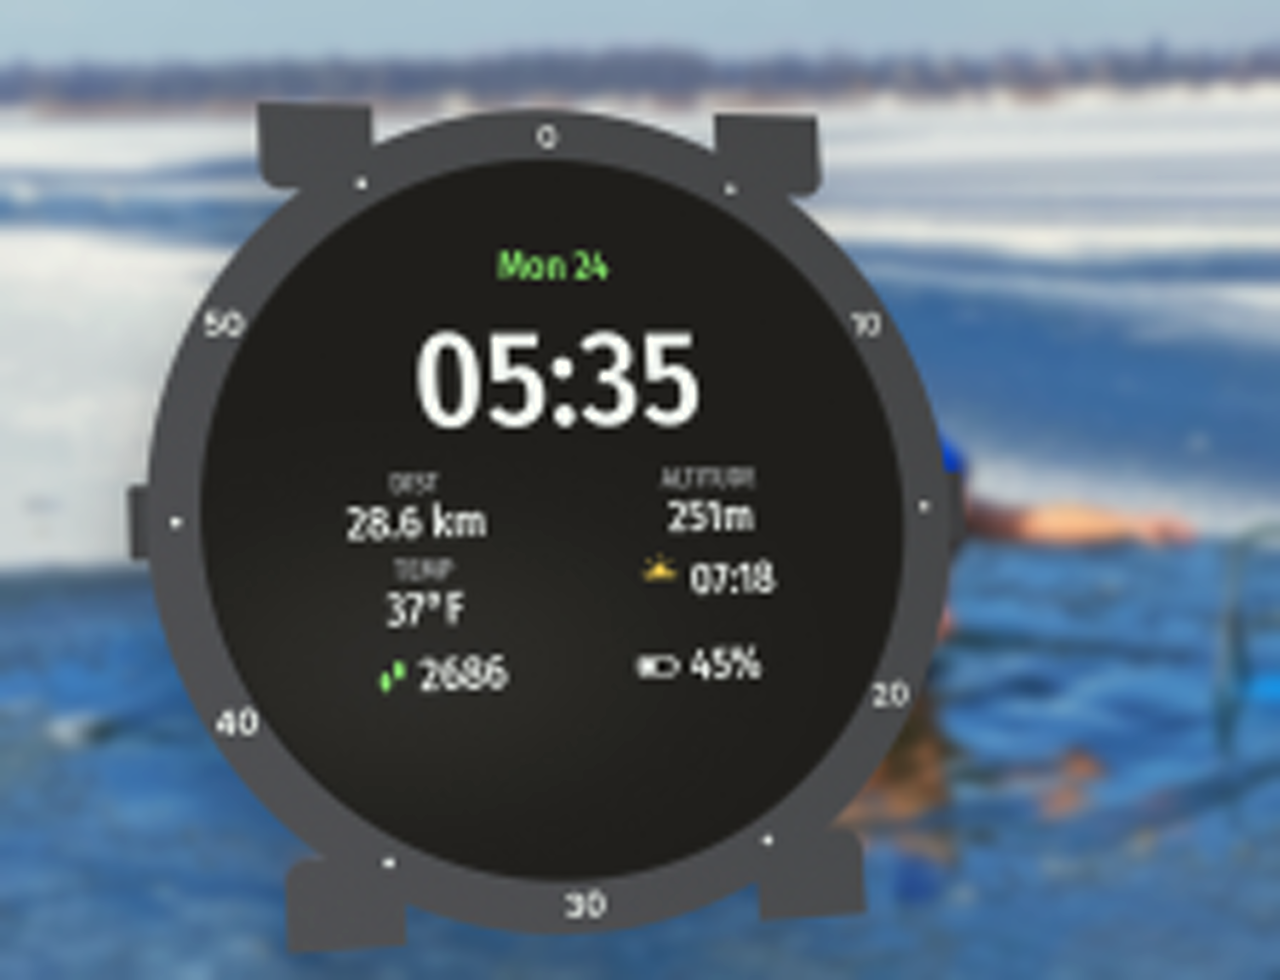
5:35
